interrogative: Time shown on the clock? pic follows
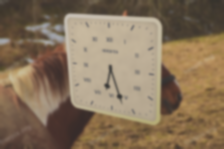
6:27
